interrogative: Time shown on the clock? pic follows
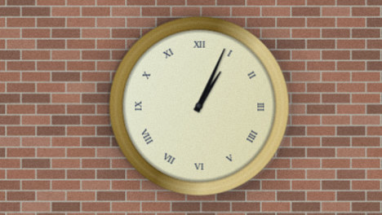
1:04
